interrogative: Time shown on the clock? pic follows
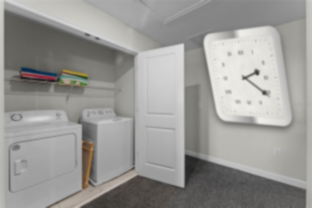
2:21
